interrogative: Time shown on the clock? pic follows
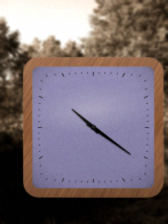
10:21
